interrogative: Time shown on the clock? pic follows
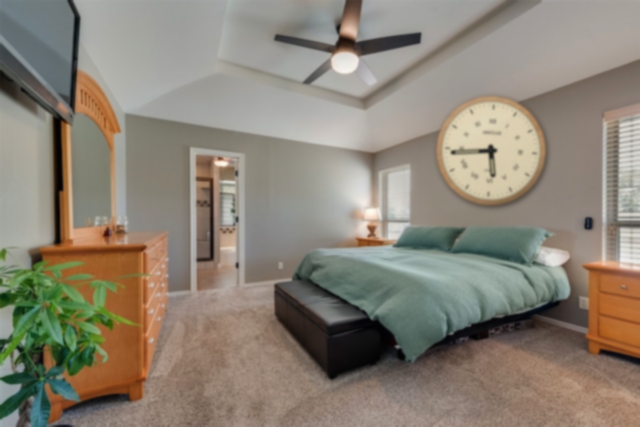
5:44
